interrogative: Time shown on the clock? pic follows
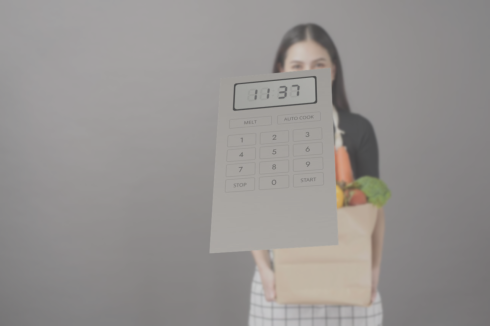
11:37
